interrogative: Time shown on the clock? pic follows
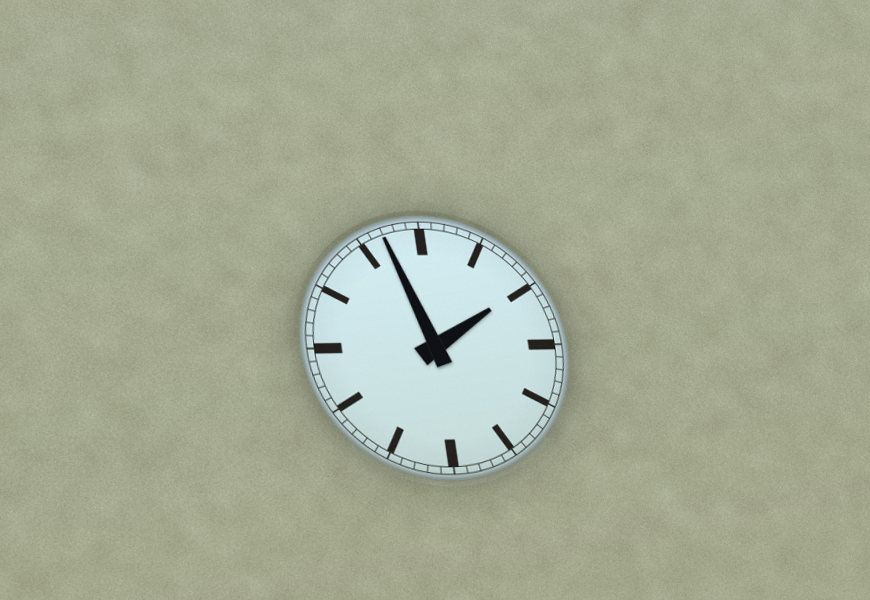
1:57
